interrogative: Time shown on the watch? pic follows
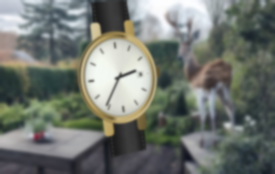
2:36
